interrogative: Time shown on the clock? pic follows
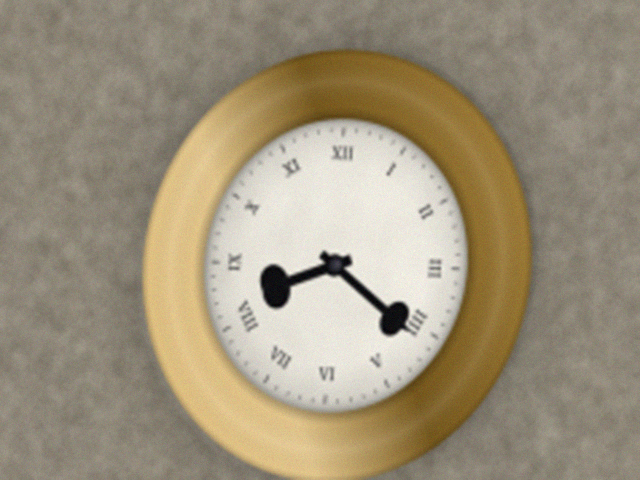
8:21
